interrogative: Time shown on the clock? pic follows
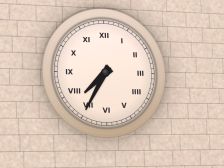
7:35
